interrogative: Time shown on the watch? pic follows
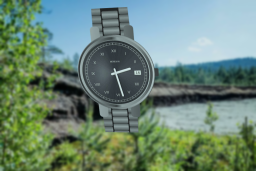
2:28
